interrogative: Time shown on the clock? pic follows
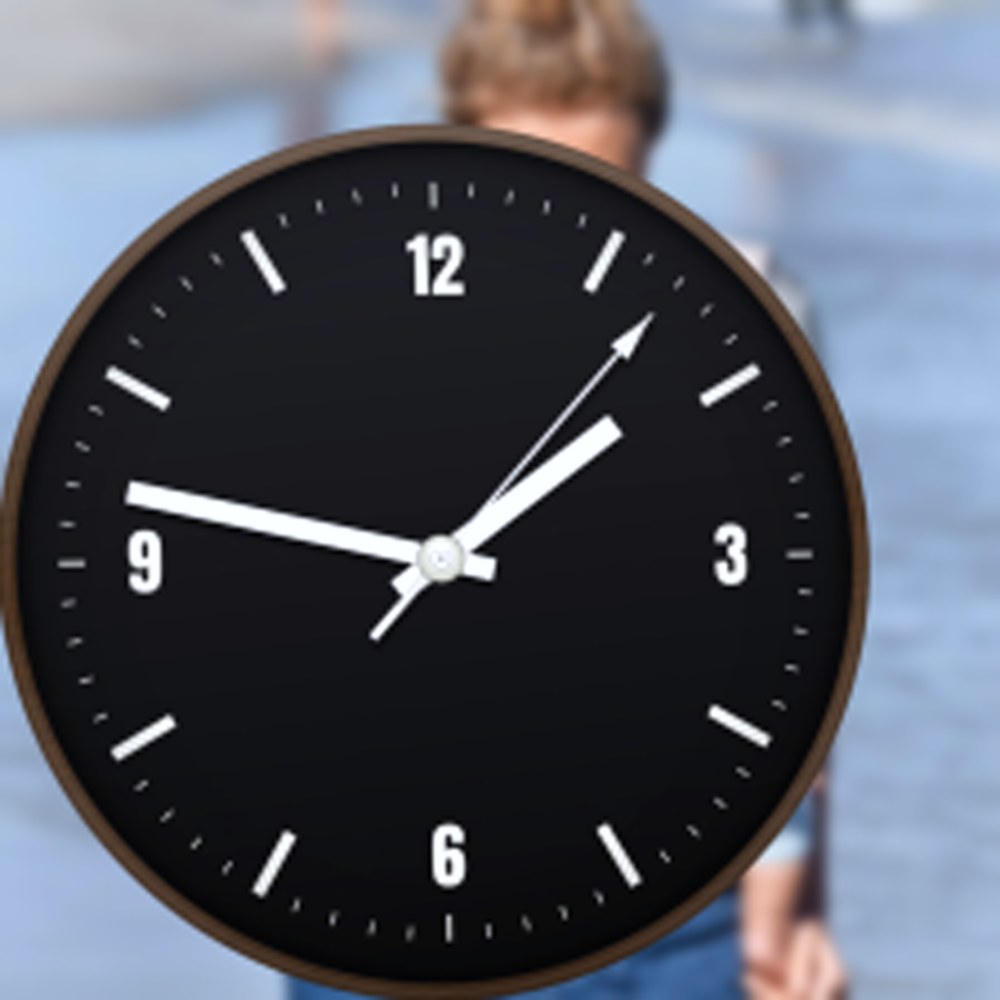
1:47:07
